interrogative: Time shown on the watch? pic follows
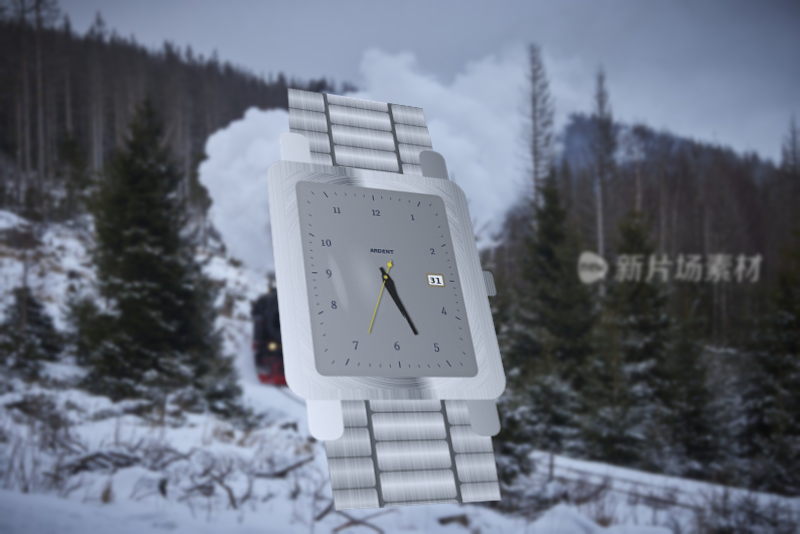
5:26:34
